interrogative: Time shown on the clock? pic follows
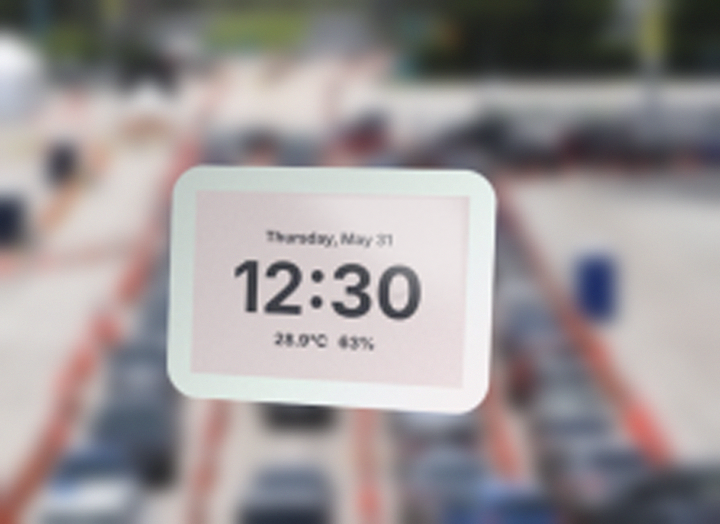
12:30
